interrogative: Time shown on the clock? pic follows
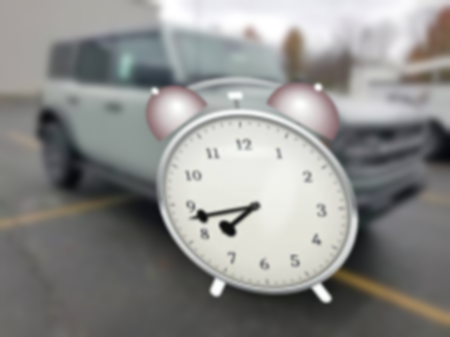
7:43
